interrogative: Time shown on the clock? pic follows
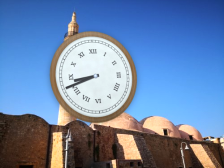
8:42
